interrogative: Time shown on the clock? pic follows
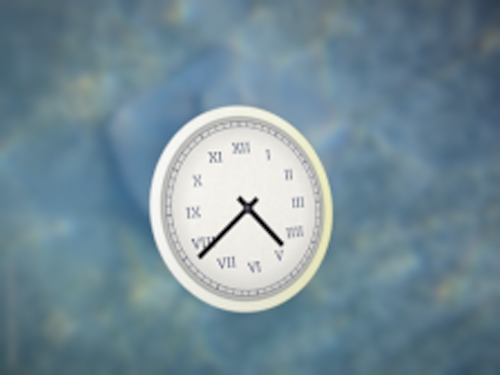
4:39
